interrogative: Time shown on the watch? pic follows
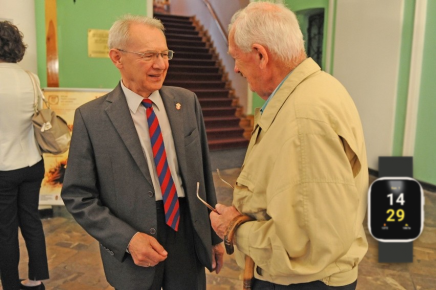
14:29
